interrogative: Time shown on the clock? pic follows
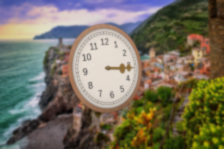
3:16
